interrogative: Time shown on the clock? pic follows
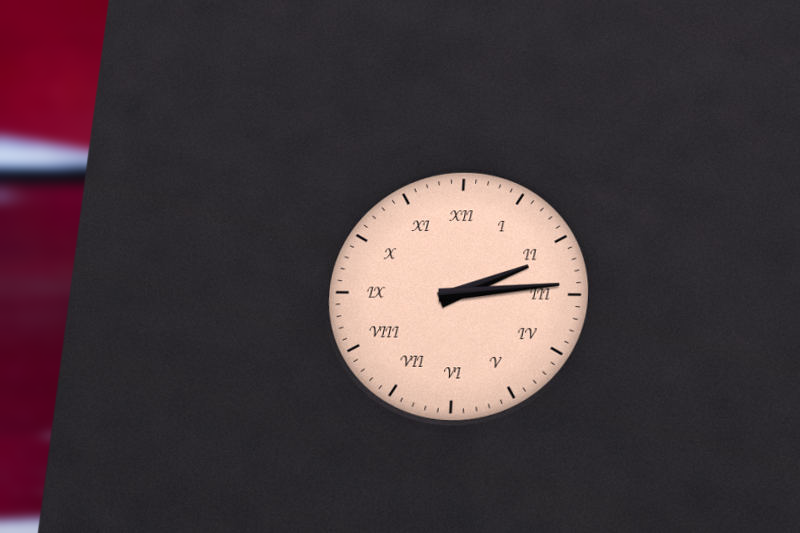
2:14
